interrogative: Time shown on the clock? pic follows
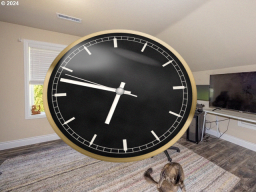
6:47:49
